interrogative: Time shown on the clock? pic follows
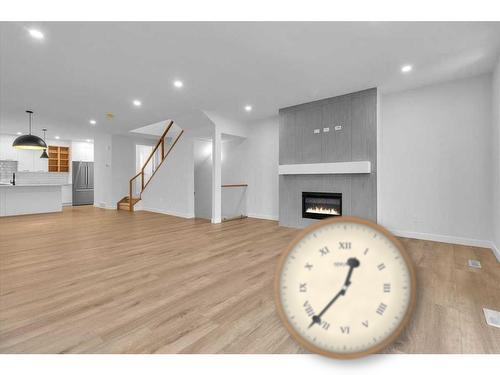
12:37
